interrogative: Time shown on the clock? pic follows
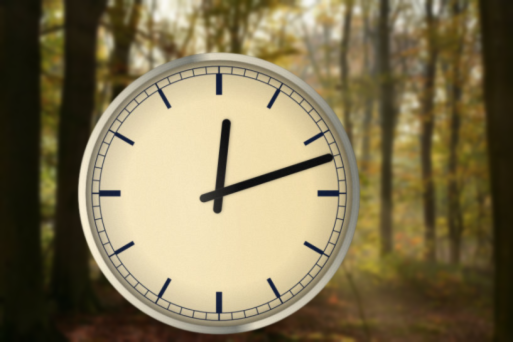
12:12
